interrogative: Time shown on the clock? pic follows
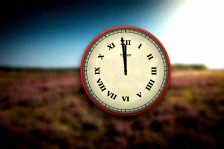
11:59
